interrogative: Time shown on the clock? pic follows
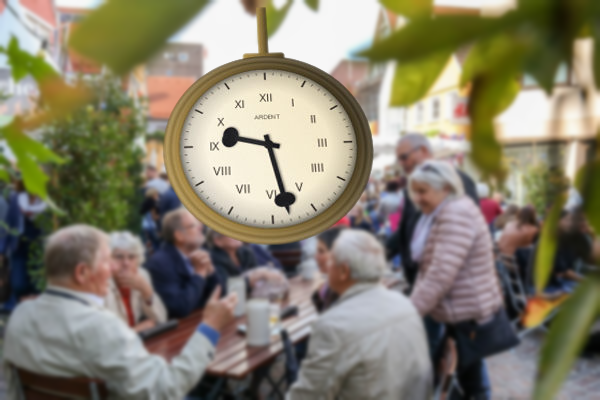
9:28
